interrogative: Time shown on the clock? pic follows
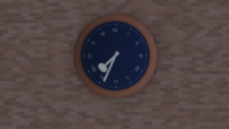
7:34
